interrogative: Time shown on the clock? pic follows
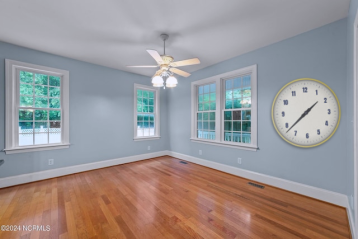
1:38
